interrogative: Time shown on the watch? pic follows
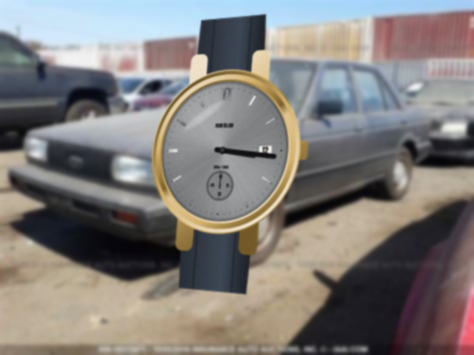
3:16
